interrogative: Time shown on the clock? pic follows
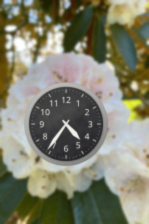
4:36
